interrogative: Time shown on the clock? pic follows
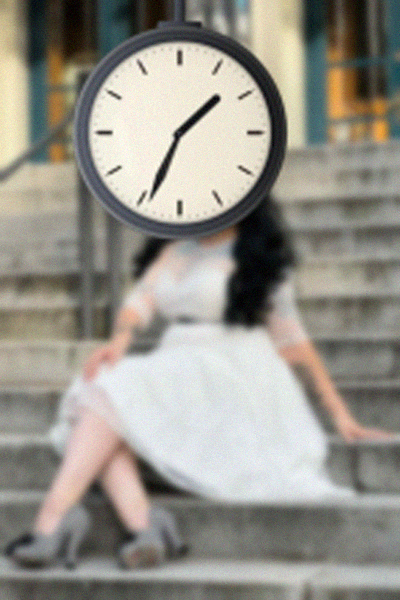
1:34
